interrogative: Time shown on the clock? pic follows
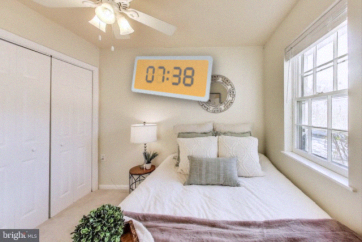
7:38
